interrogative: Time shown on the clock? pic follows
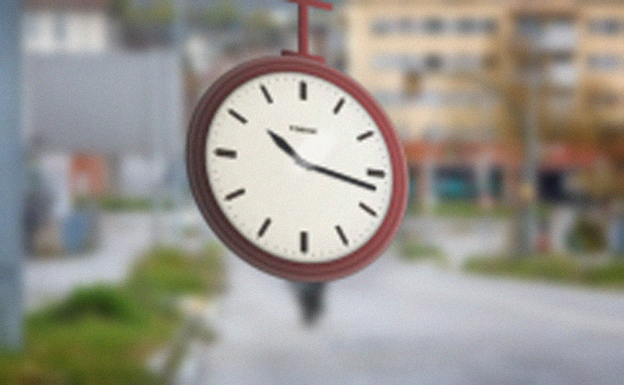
10:17
